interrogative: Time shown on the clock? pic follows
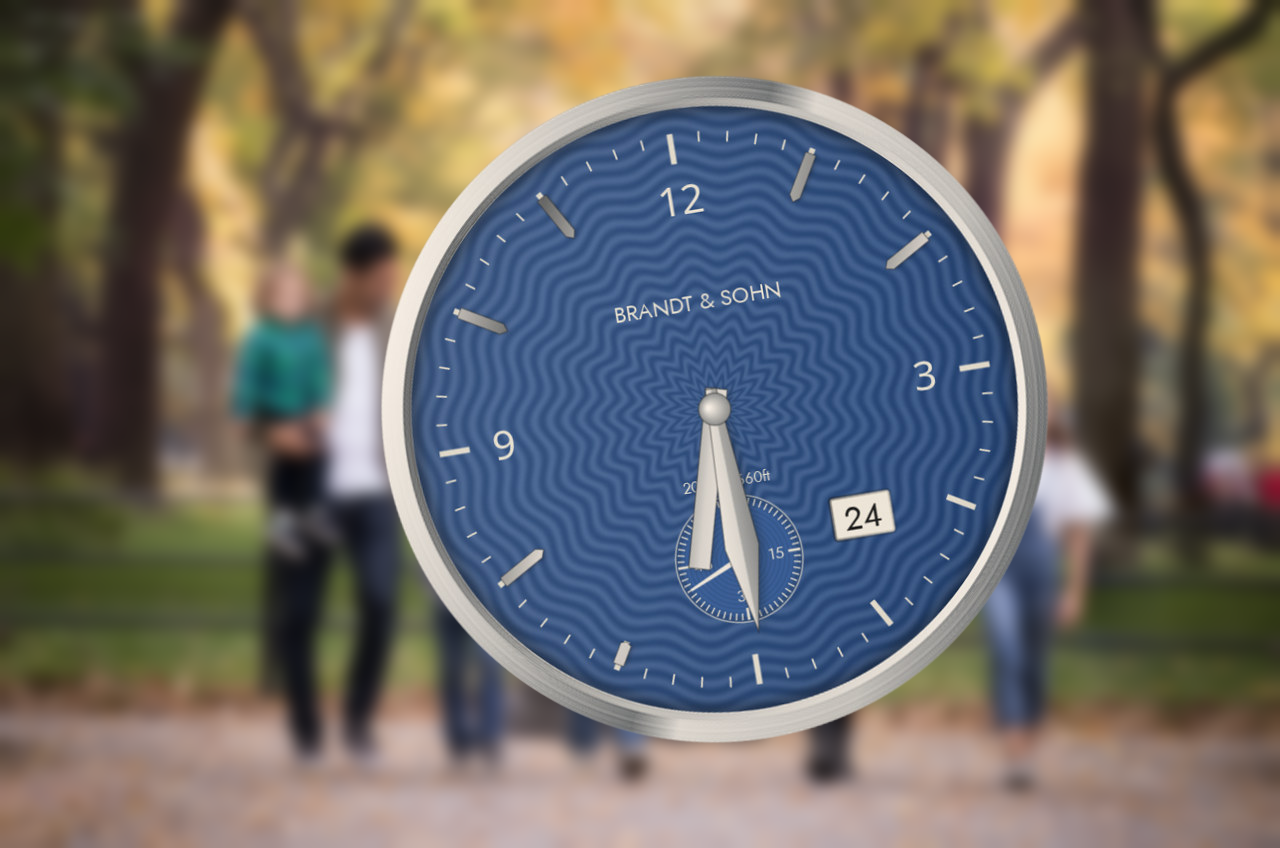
6:29:41
